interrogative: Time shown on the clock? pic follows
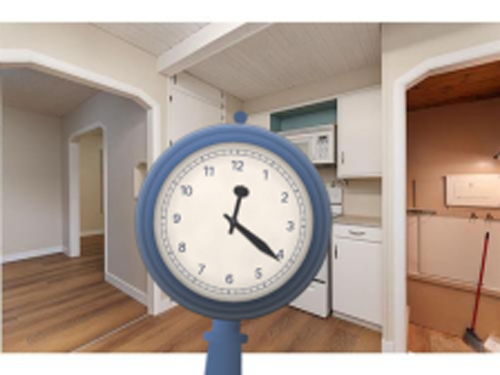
12:21
